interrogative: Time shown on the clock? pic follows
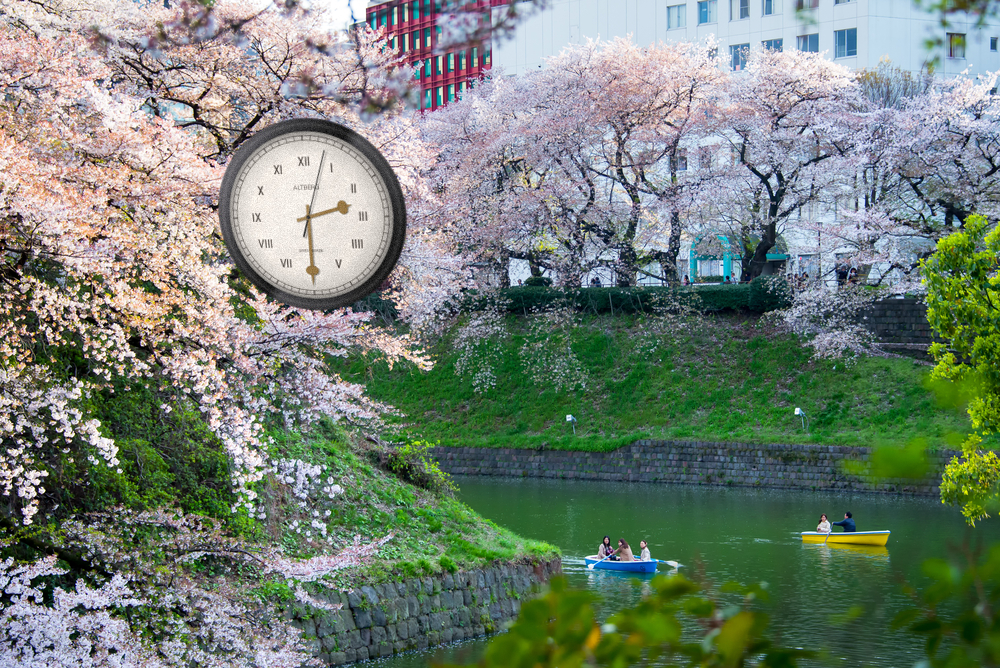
2:30:03
